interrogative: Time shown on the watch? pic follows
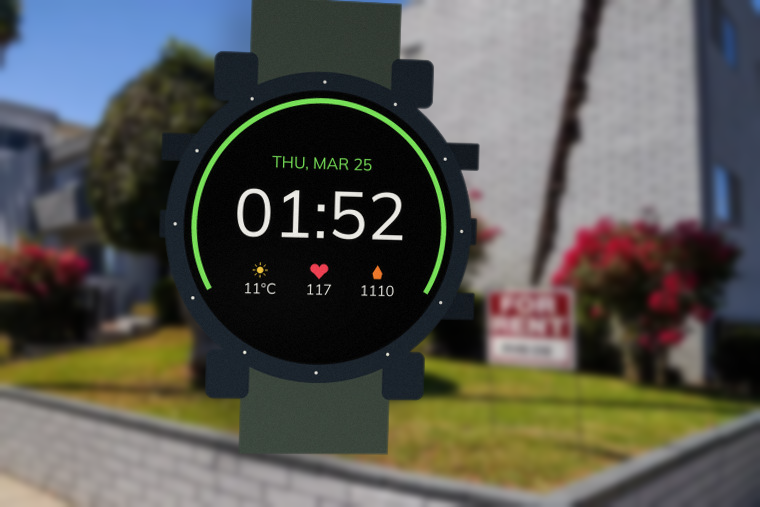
1:52
